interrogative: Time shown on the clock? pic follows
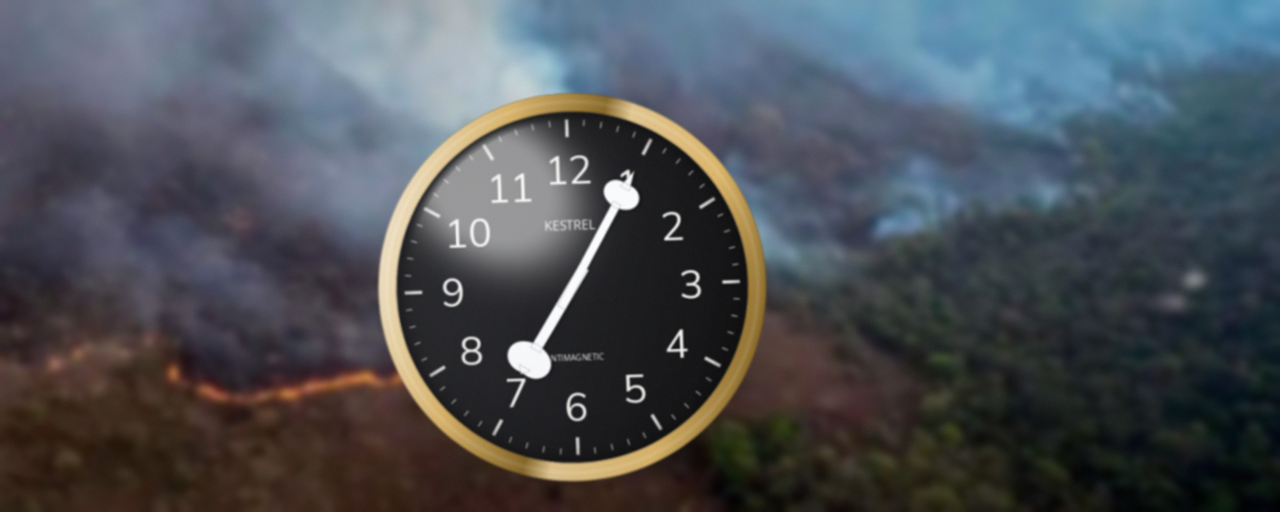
7:05
